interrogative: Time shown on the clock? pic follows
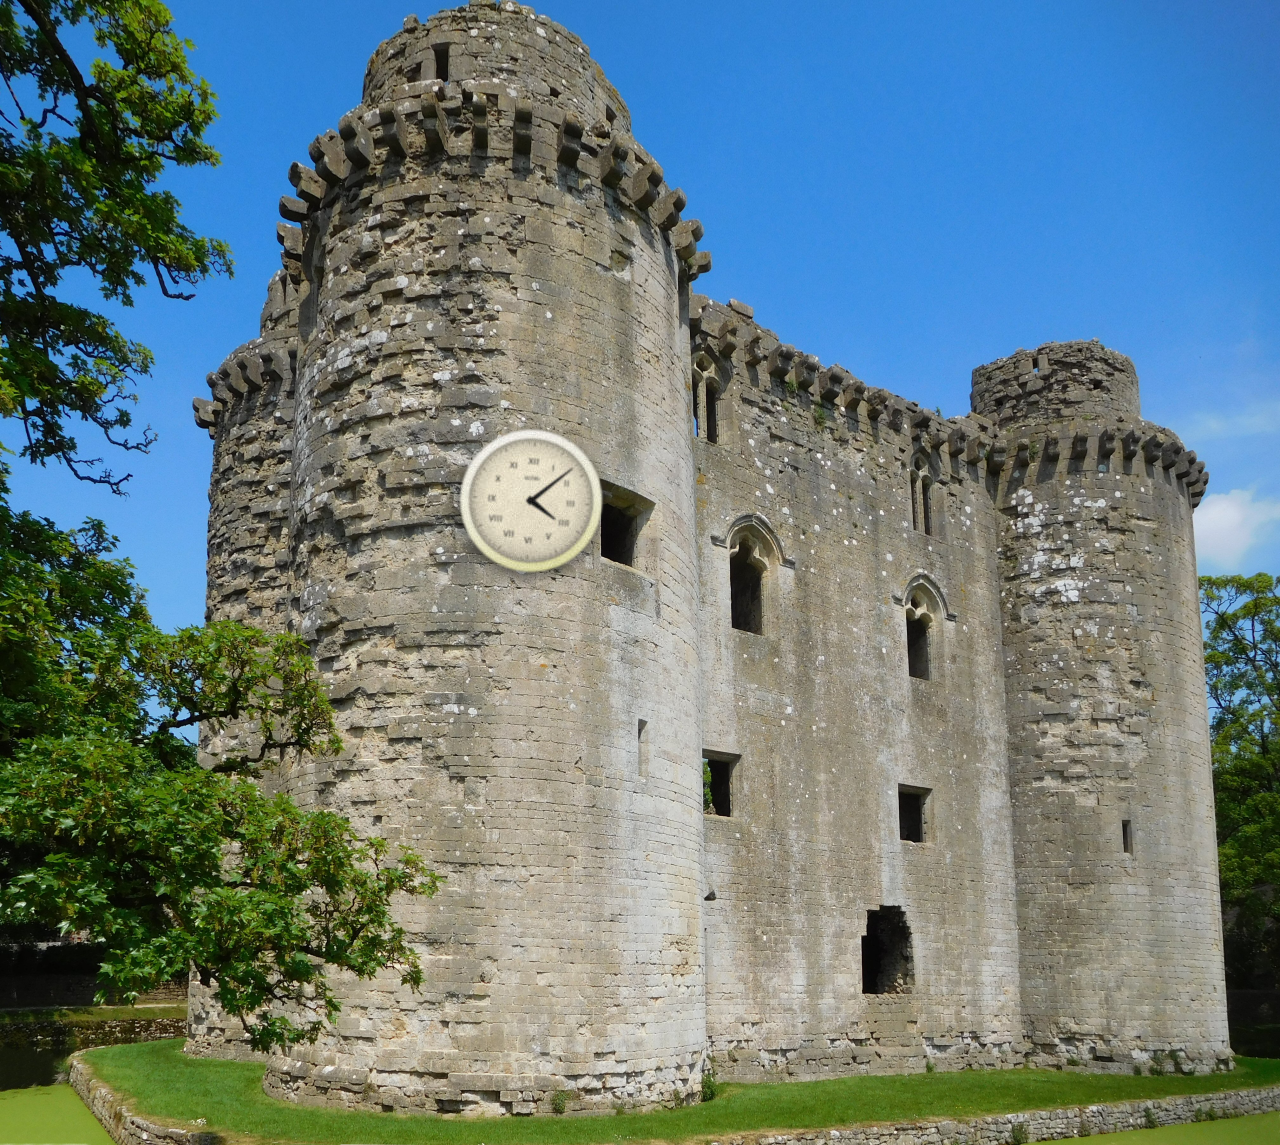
4:08
